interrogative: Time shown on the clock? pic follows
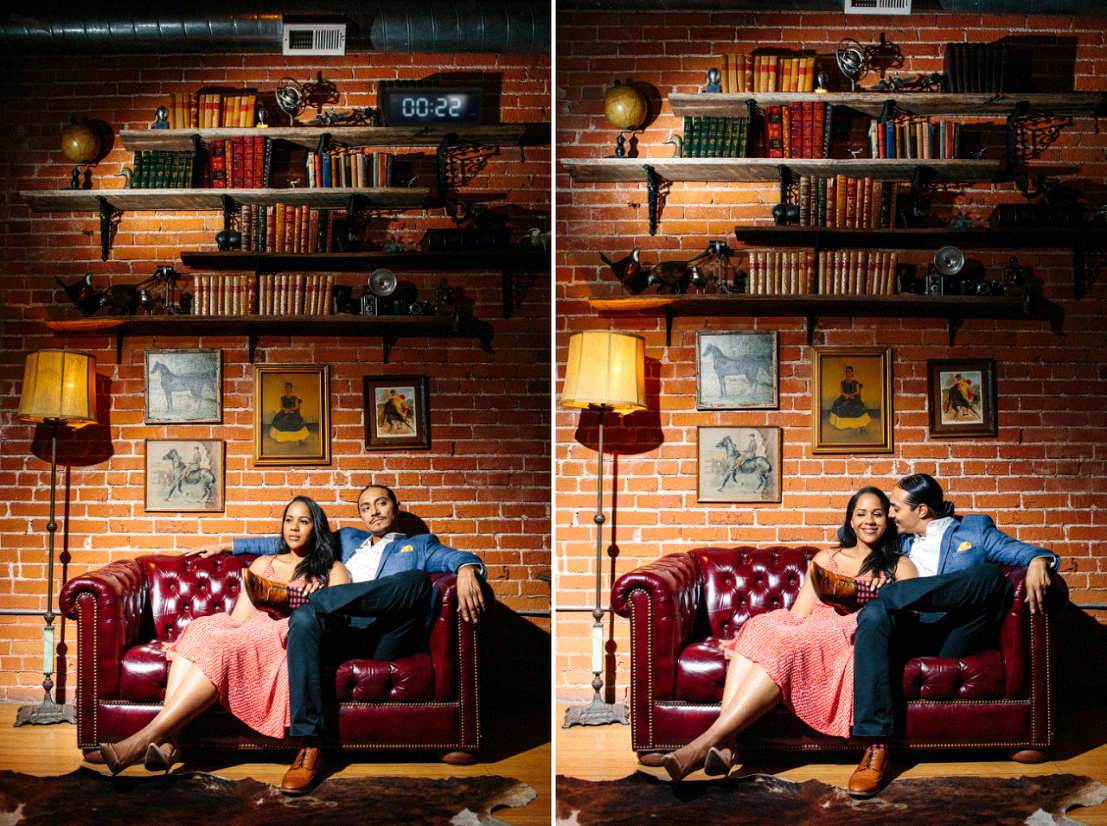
0:22
